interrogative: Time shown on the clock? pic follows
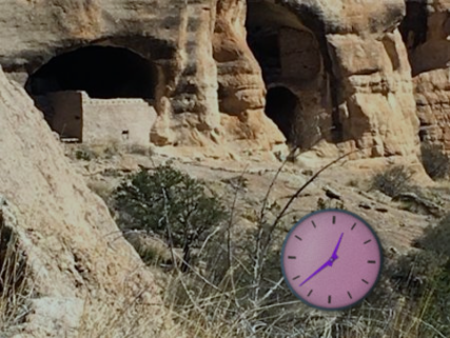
12:38
